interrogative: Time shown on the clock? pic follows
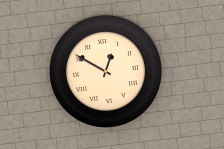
12:51
